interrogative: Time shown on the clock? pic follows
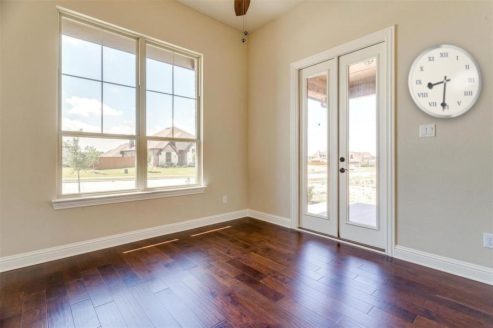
8:31
